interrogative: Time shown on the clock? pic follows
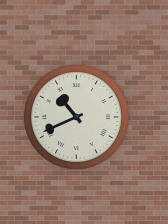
10:41
